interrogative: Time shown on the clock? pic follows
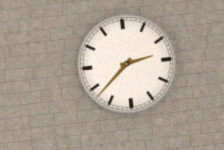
2:38
